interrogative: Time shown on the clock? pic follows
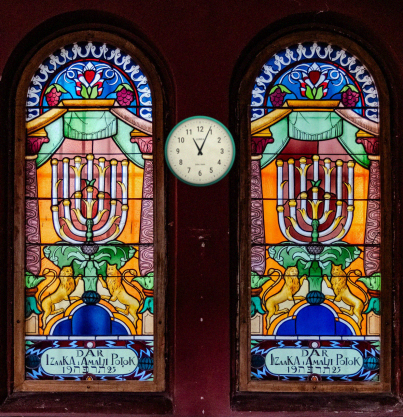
11:04
